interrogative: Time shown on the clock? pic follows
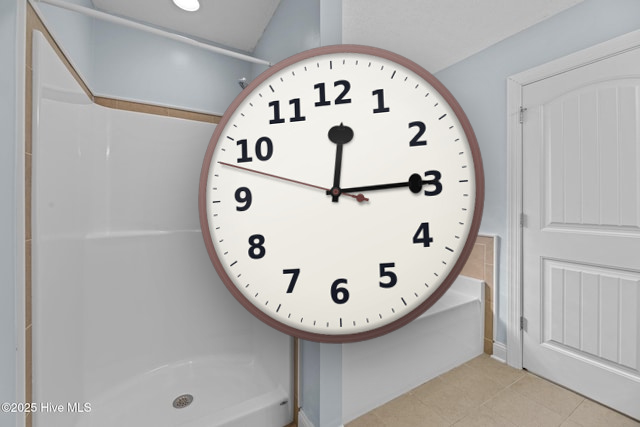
12:14:48
